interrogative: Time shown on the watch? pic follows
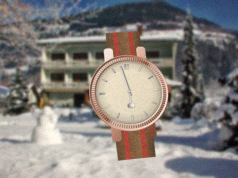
5:58
